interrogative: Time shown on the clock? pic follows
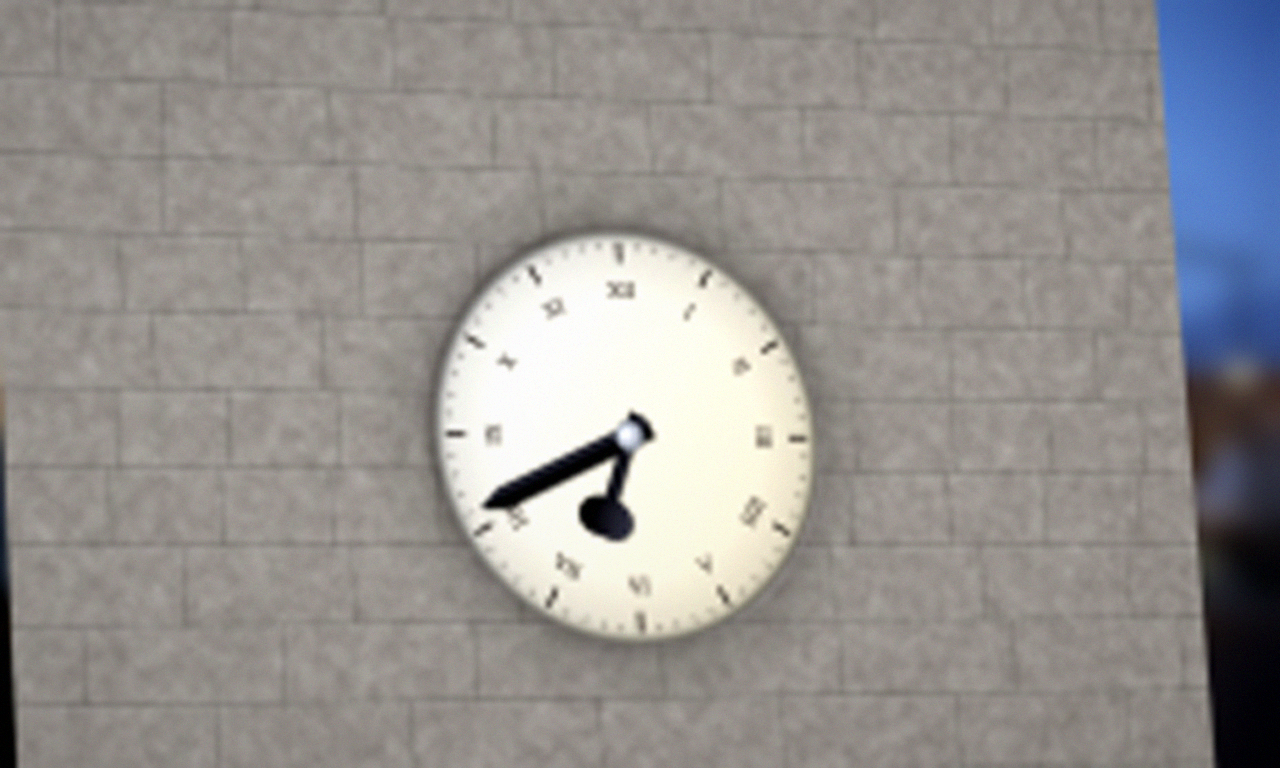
6:41
